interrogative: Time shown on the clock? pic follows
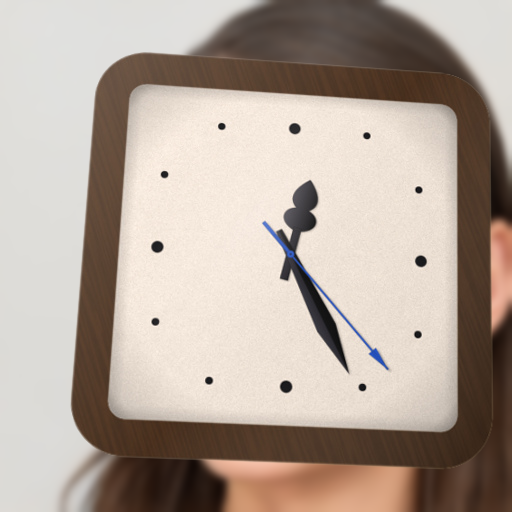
12:25:23
